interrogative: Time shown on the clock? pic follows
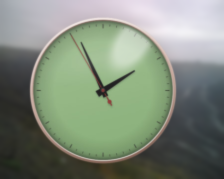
1:55:55
